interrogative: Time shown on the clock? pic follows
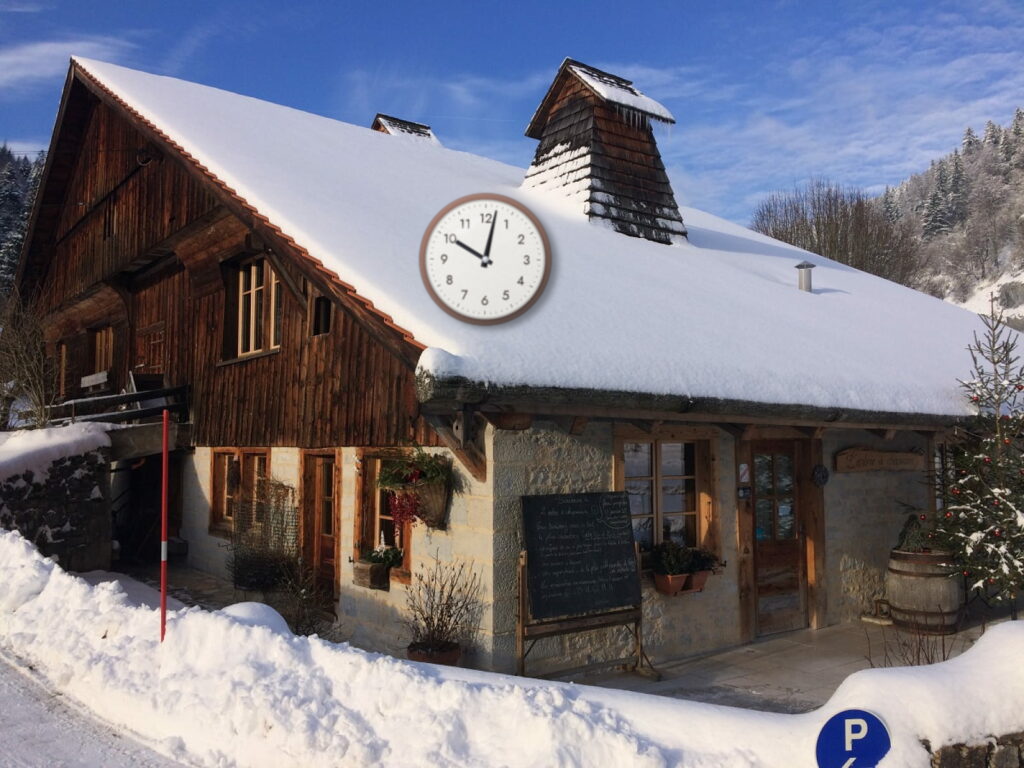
10:02
